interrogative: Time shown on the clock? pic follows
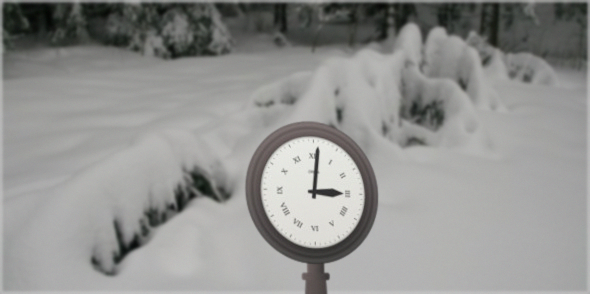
3:01
